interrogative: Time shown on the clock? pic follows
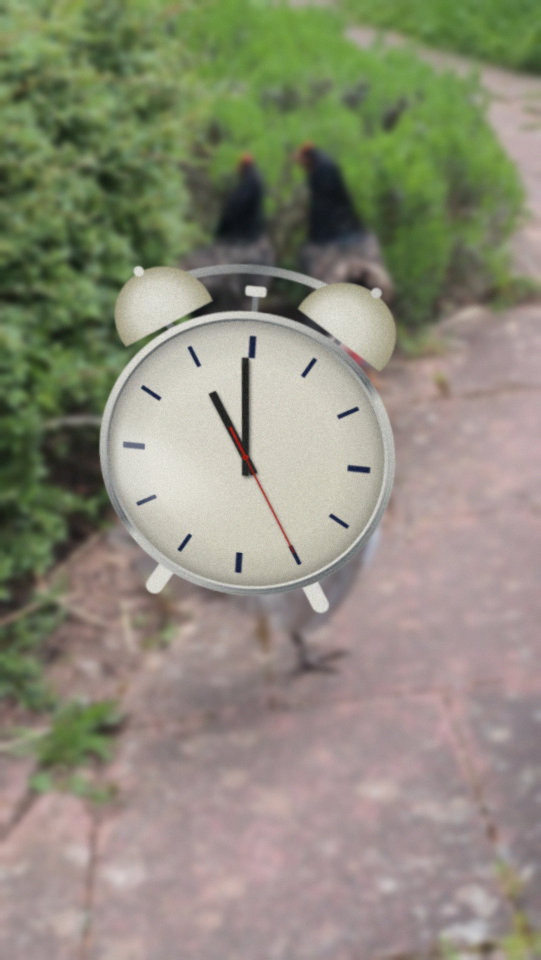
10:59:25
